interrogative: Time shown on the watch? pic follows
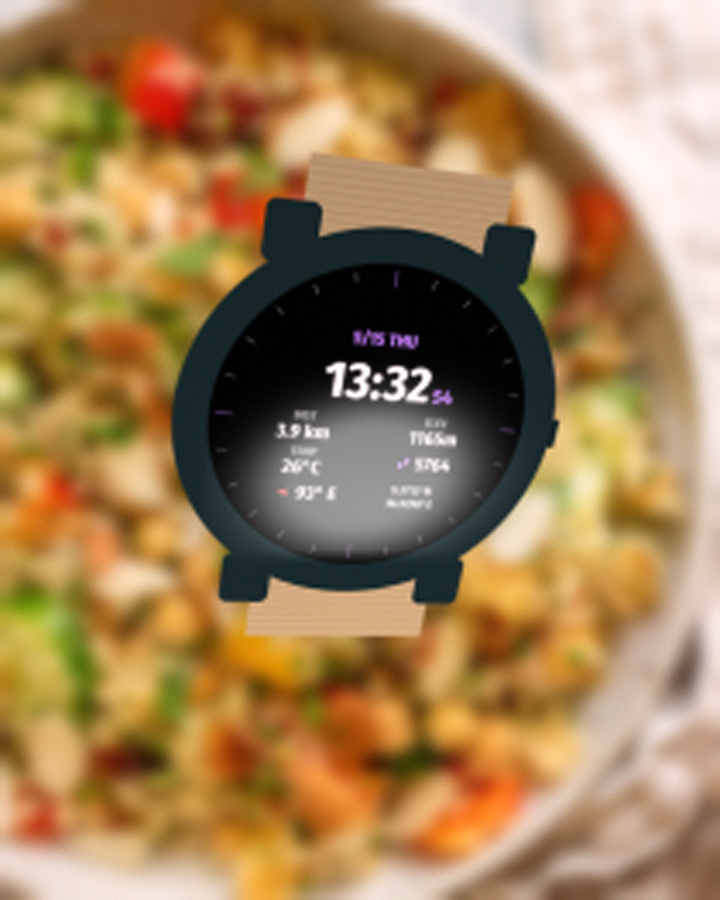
13:32
